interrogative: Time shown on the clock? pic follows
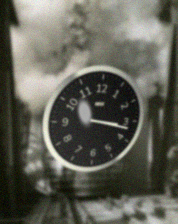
3:17
